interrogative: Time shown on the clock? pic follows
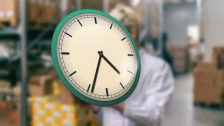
4:34
